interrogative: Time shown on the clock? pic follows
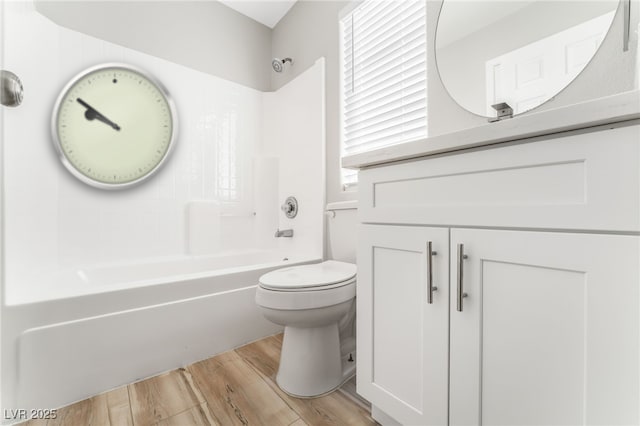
9:51
